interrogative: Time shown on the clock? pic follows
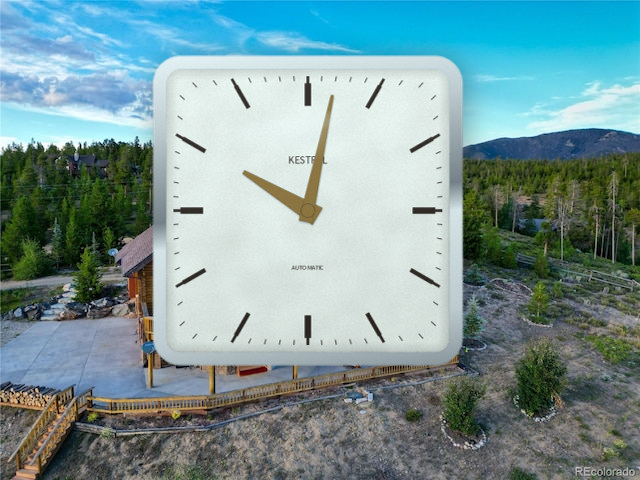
10:02
